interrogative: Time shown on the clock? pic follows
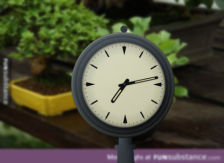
7:13
